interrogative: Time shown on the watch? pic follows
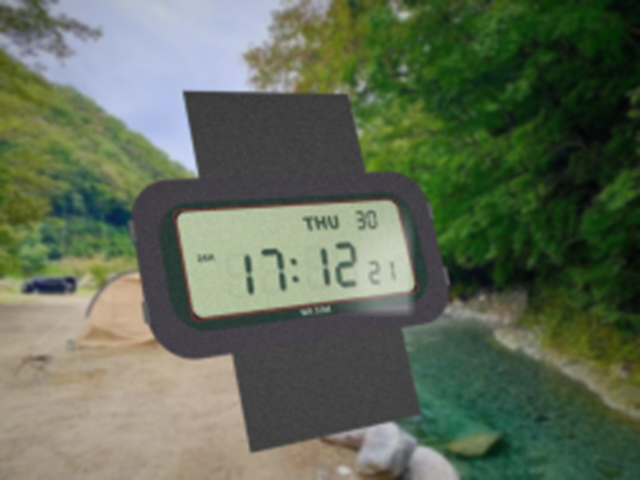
17:12:21
